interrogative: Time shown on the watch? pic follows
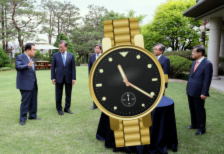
11:21
